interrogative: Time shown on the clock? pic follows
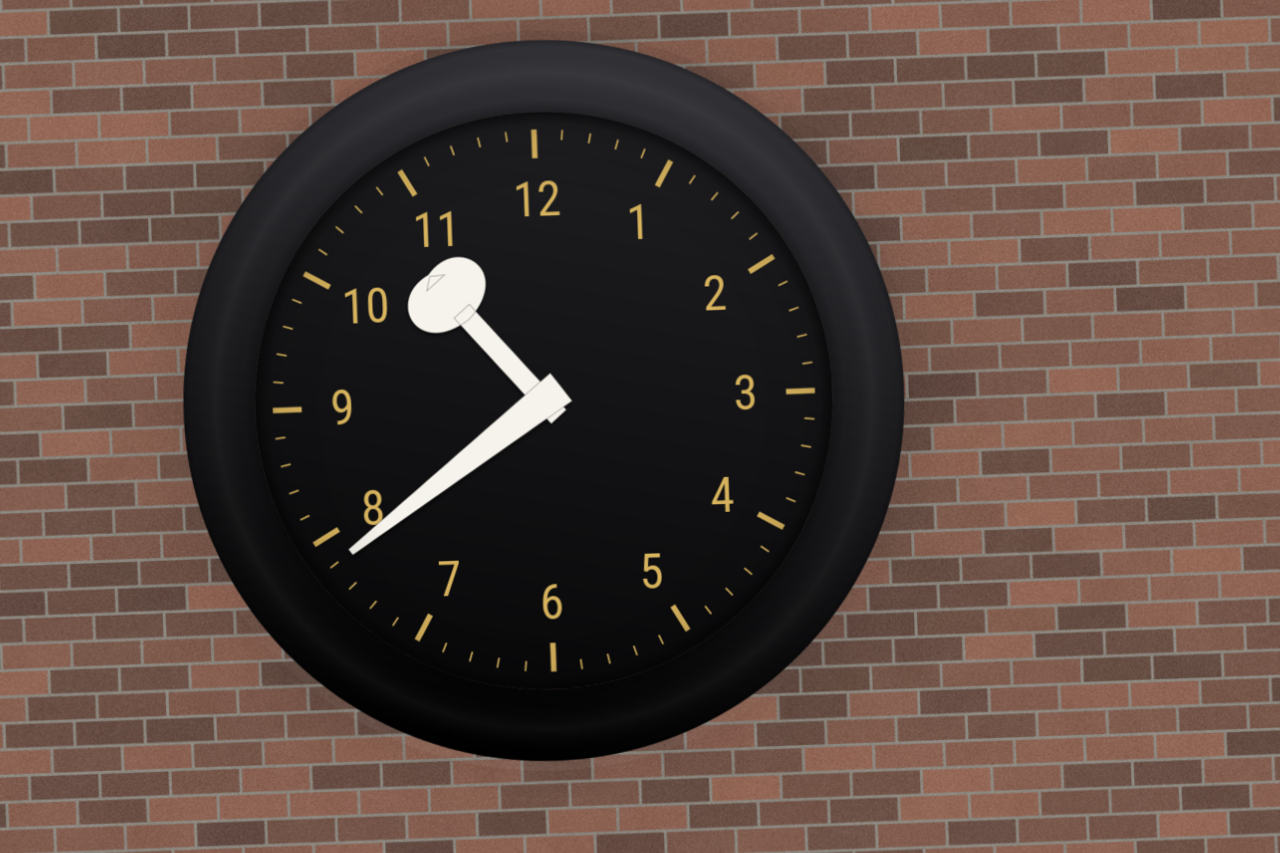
10:39
